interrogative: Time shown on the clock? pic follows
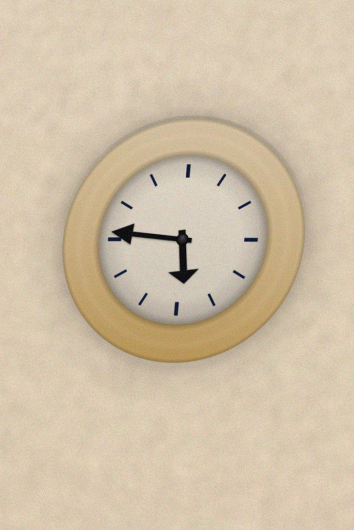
5:46
